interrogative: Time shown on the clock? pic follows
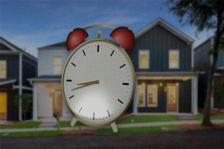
8:42
